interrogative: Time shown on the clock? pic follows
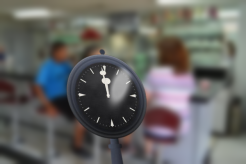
11:59
